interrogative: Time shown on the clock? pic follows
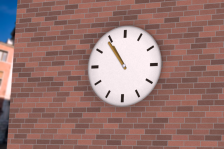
10:54
